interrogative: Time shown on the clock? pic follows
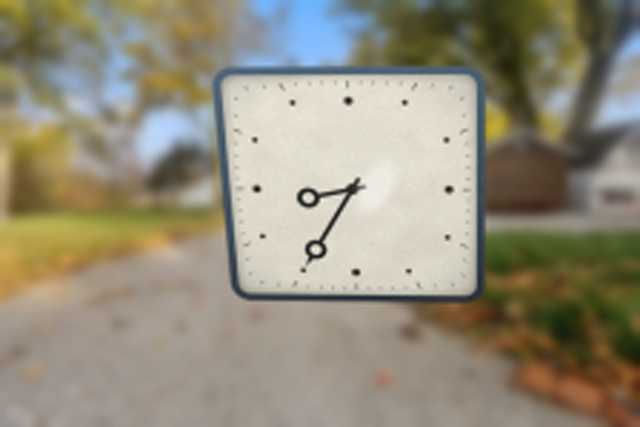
8:35
